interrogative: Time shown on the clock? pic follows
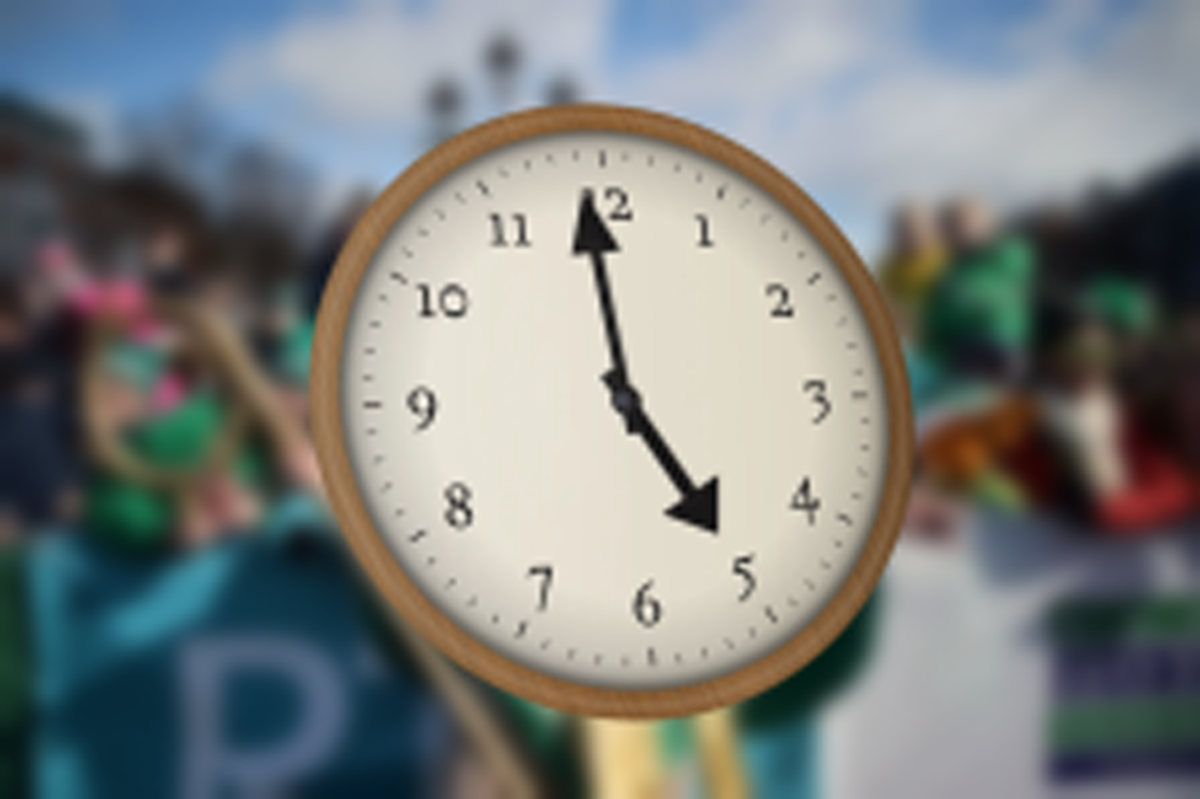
4:59
